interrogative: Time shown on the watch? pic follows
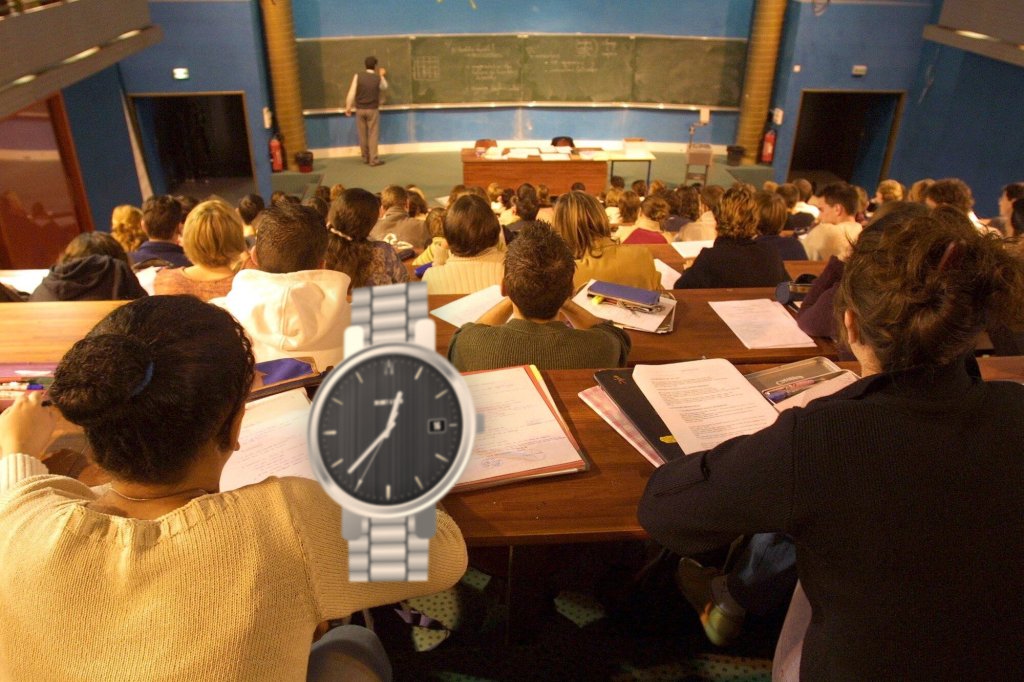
12:37:35
